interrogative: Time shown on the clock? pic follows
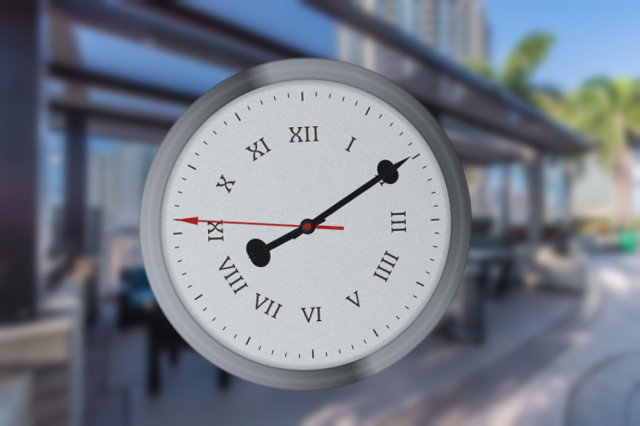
8:09:46
